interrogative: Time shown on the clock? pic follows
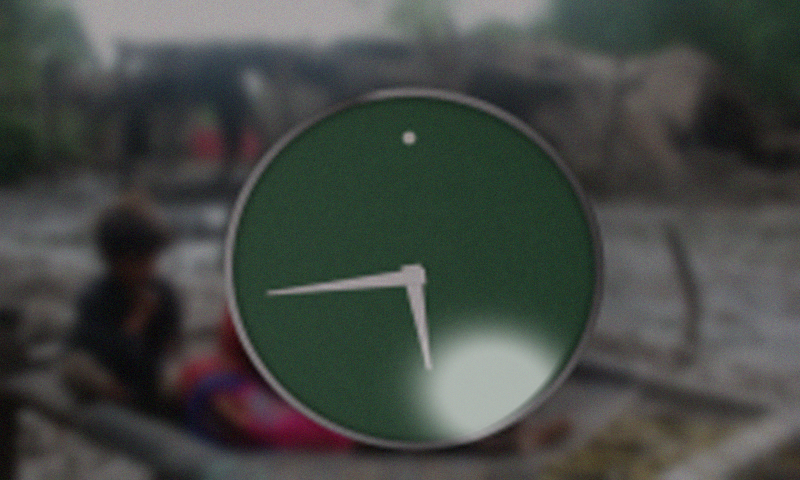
5:44
